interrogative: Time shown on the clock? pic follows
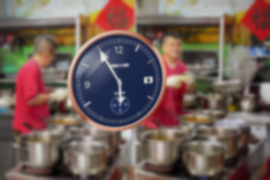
5:55
